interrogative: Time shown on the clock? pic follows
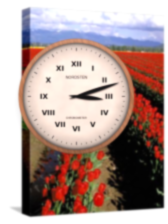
3:12
